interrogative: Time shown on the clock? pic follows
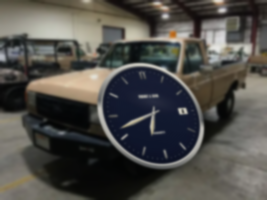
6:42
